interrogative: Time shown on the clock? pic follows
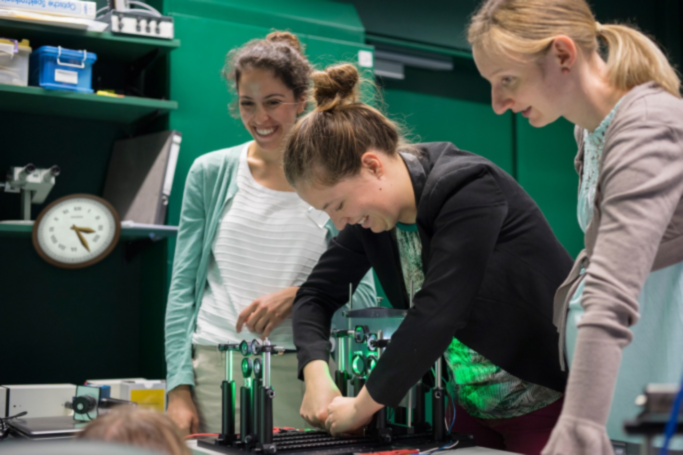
3:25
